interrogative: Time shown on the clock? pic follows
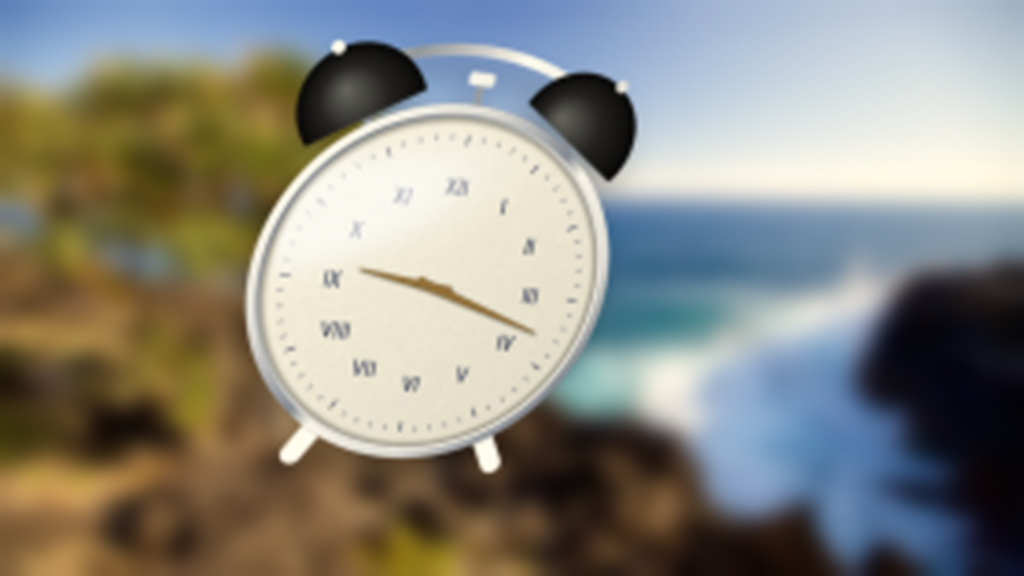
9:18
